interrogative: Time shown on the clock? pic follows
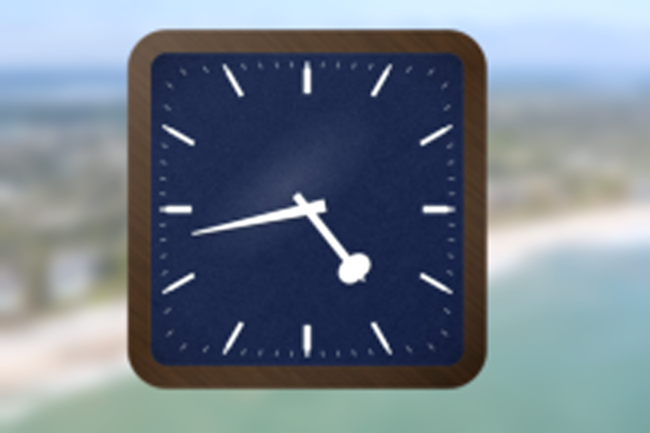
4:43
